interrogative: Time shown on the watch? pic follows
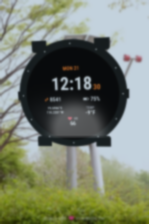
12:18
